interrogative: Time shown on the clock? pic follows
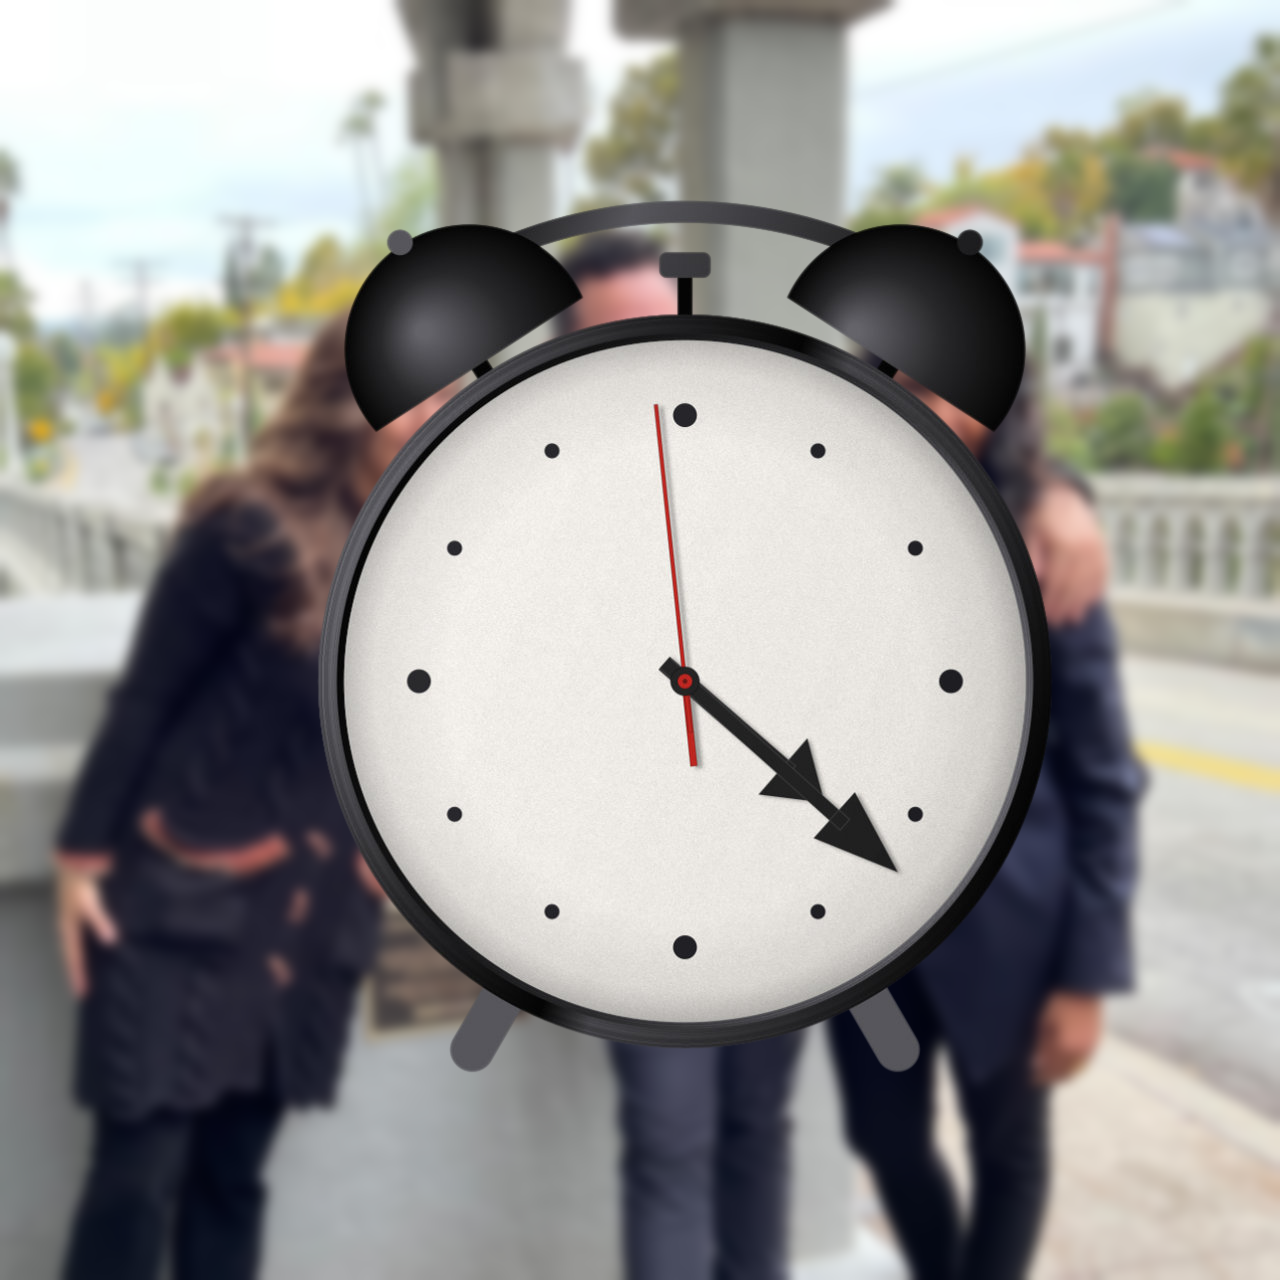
4:21:59
